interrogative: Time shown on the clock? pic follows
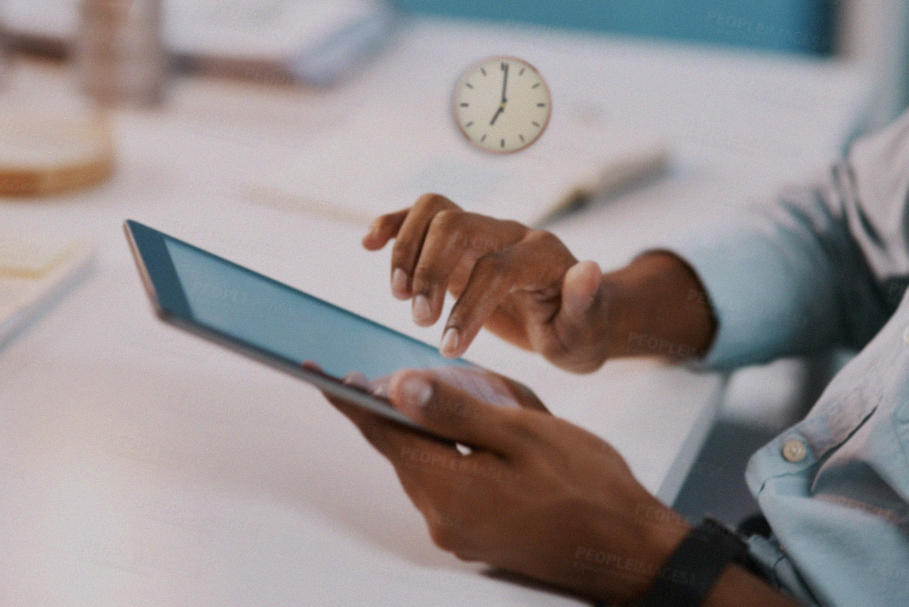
7:01
